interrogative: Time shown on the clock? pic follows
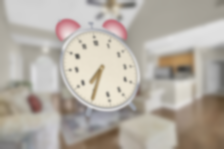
7:35
